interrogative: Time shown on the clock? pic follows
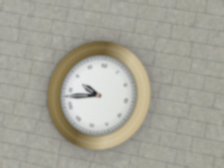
9:43
